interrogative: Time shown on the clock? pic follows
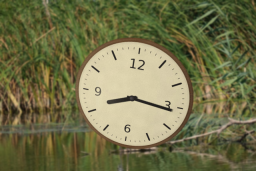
8:16
